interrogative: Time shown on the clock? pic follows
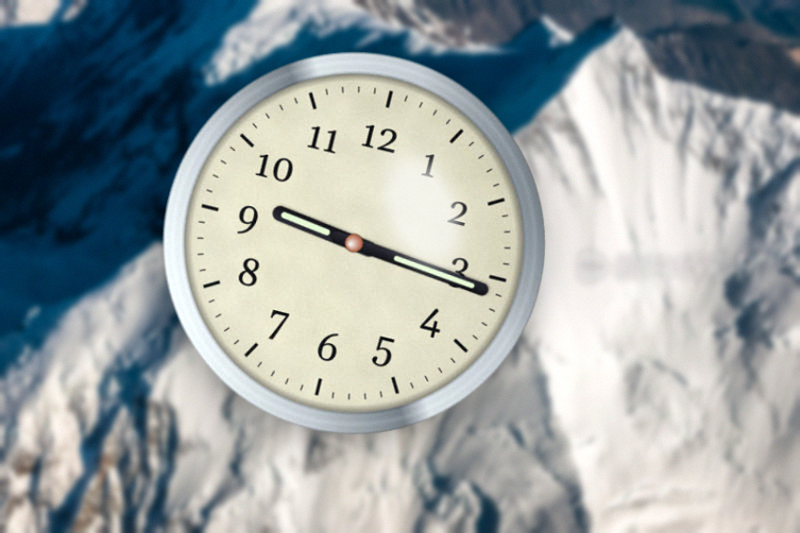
9:16
